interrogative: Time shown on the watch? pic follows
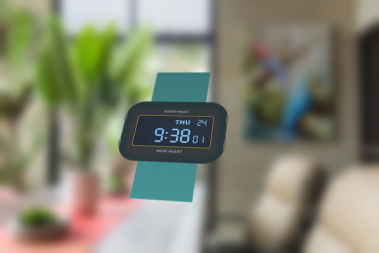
9:38:01
